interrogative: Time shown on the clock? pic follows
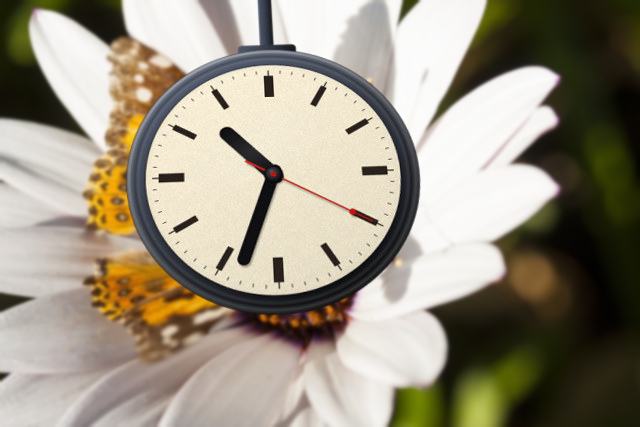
10:33:20
